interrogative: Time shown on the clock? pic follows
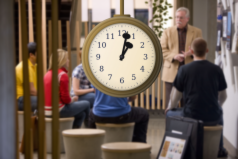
1:02
